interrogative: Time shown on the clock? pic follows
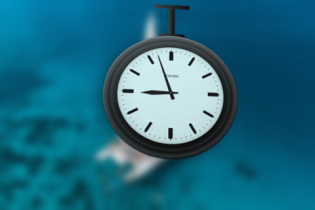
8:57
